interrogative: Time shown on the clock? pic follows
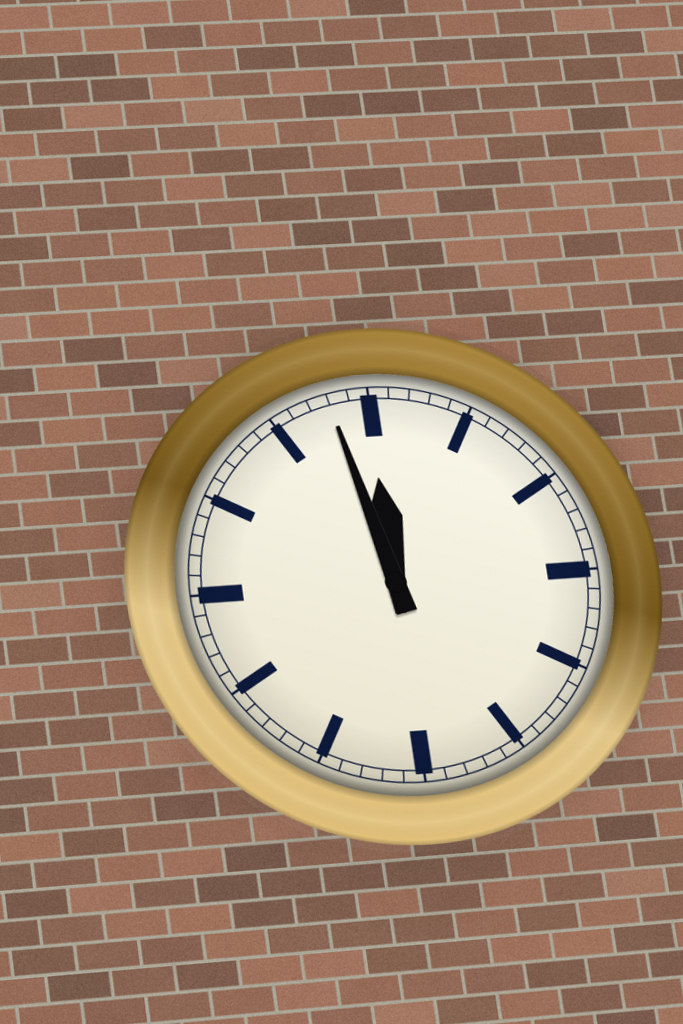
11:58
